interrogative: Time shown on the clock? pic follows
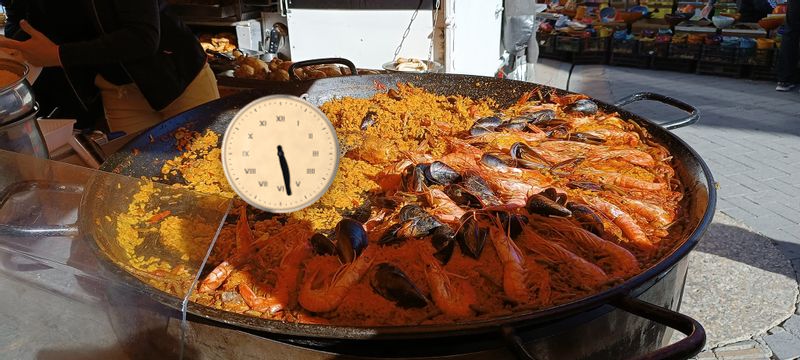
5:28
